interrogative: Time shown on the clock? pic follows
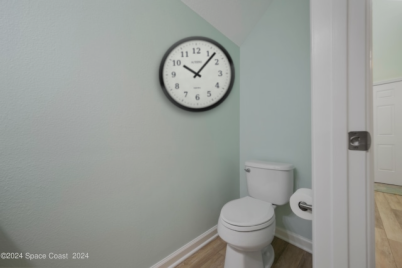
10:07
